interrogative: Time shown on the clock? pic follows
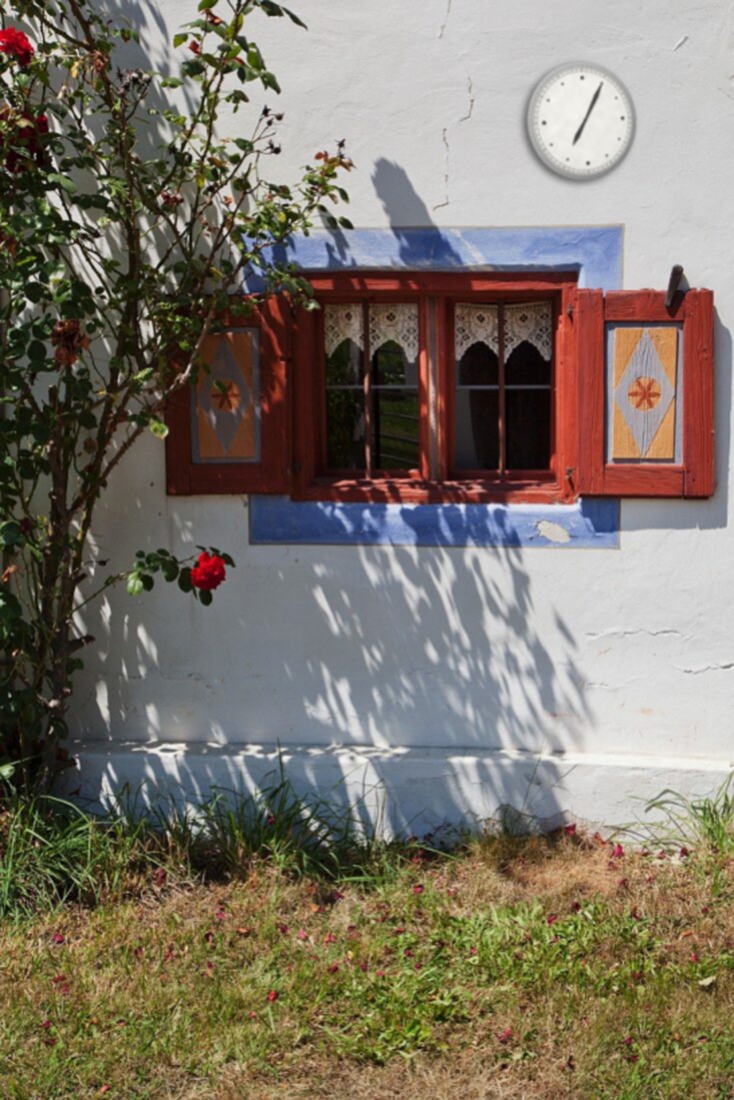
7:05
